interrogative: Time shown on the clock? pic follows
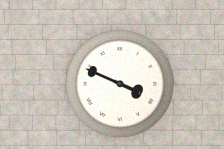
3:49
